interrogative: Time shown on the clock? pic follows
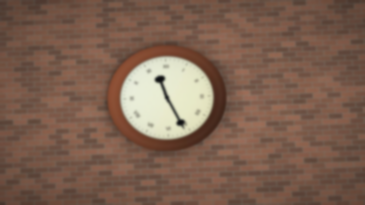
11:26
